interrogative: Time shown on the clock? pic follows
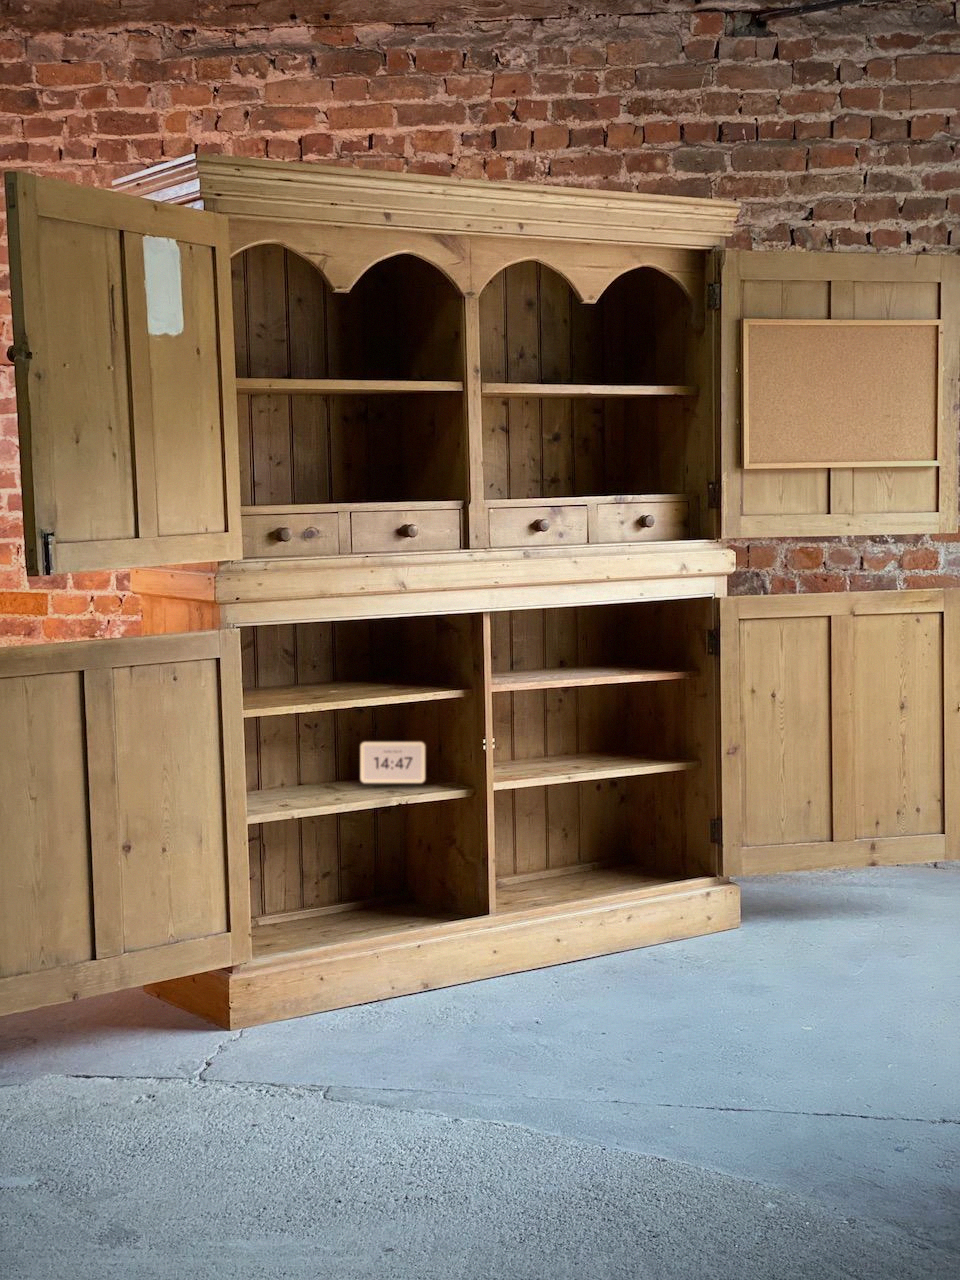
14:47
